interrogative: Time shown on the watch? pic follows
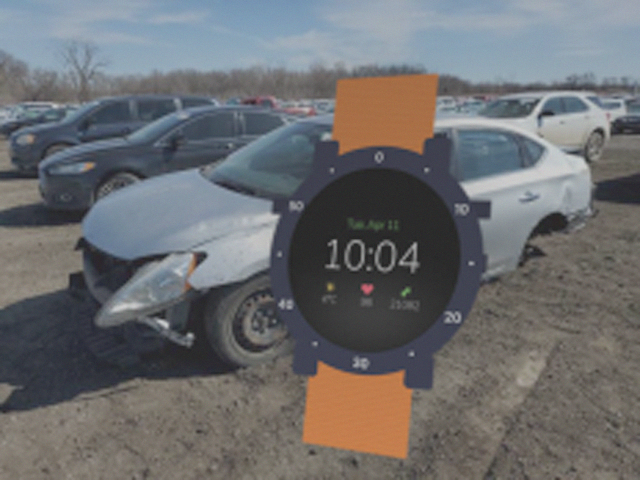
10:04
